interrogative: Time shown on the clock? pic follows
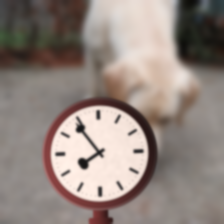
7:54
